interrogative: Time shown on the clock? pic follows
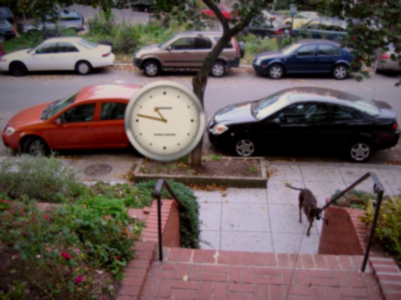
10:47
